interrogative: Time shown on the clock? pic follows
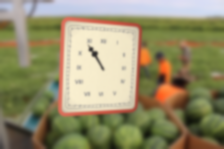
10:54
